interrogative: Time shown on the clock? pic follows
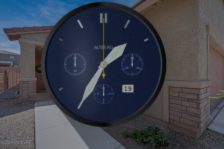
1:35
